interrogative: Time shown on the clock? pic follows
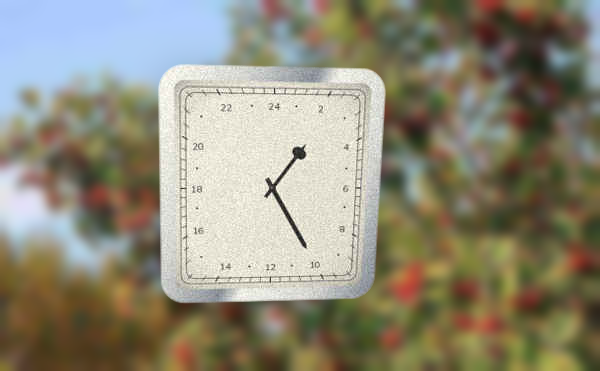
2:25
